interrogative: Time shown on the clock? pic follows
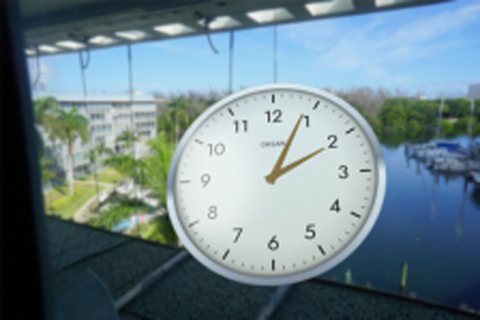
2:04
